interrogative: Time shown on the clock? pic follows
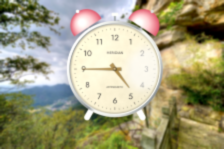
4:45
